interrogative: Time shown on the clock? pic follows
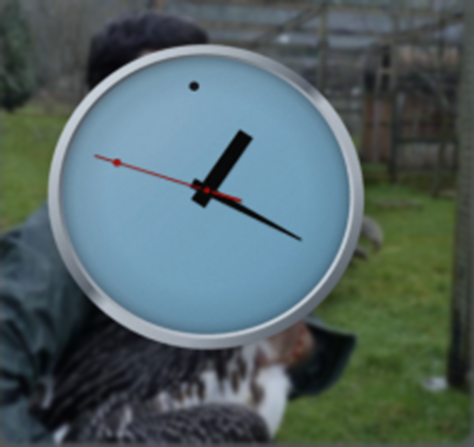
1:20:49
